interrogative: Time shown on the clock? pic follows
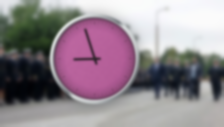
8:57
